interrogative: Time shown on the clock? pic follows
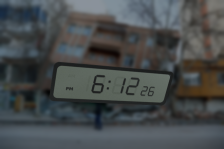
6:12:26
